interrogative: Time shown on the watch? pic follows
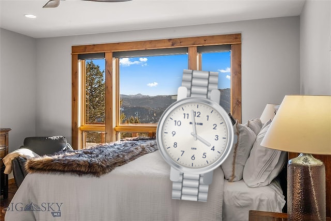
3:58
